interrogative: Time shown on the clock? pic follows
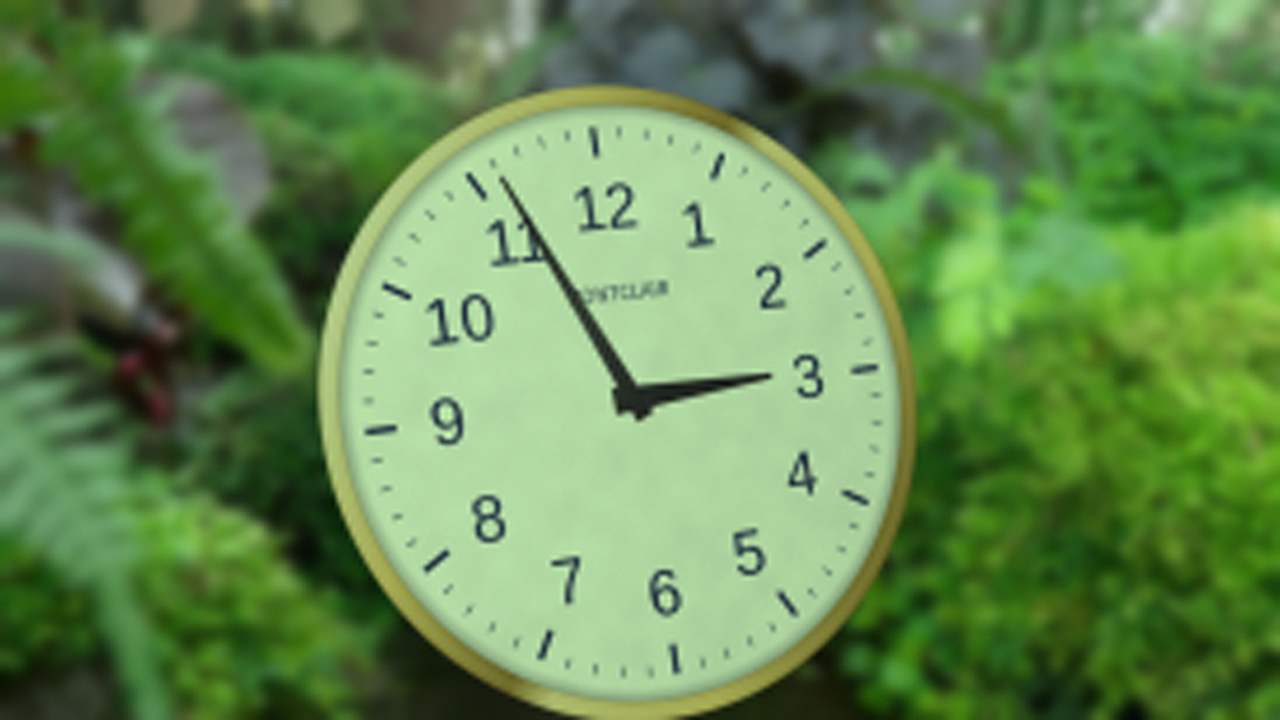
2:56
